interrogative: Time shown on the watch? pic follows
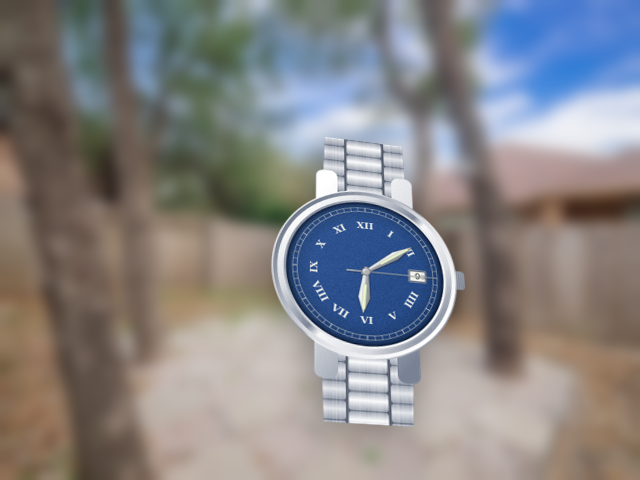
6:09:15
